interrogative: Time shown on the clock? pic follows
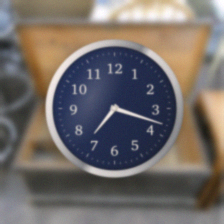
7:18
